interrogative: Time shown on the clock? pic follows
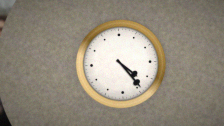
4:24
